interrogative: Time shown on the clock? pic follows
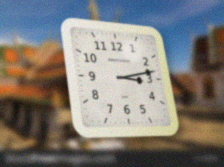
3:13
